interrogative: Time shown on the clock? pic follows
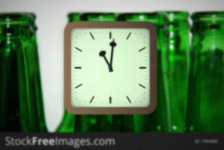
11:01
